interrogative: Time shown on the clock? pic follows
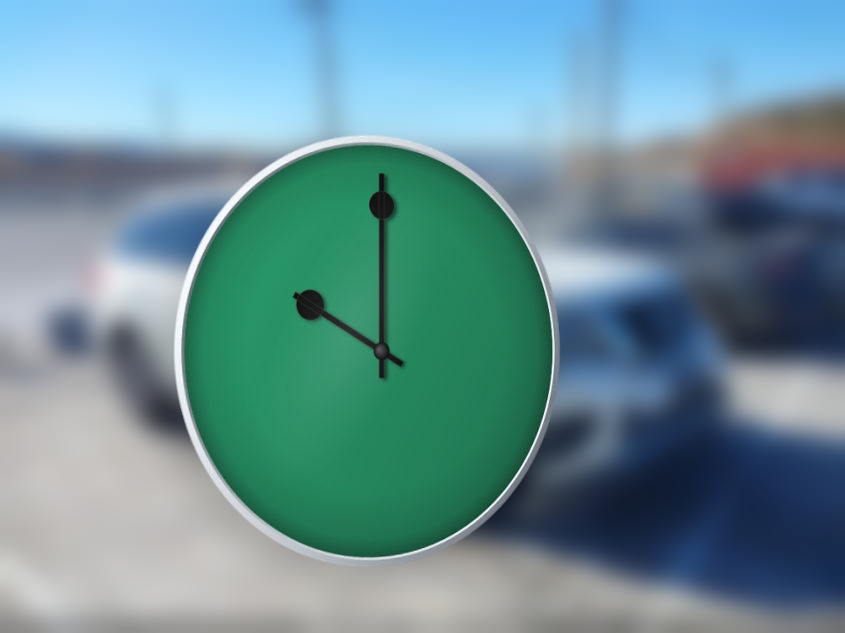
10:00
